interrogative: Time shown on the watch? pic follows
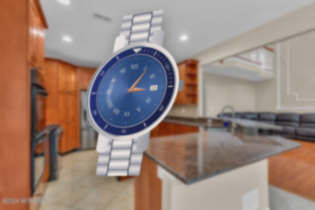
3:06
